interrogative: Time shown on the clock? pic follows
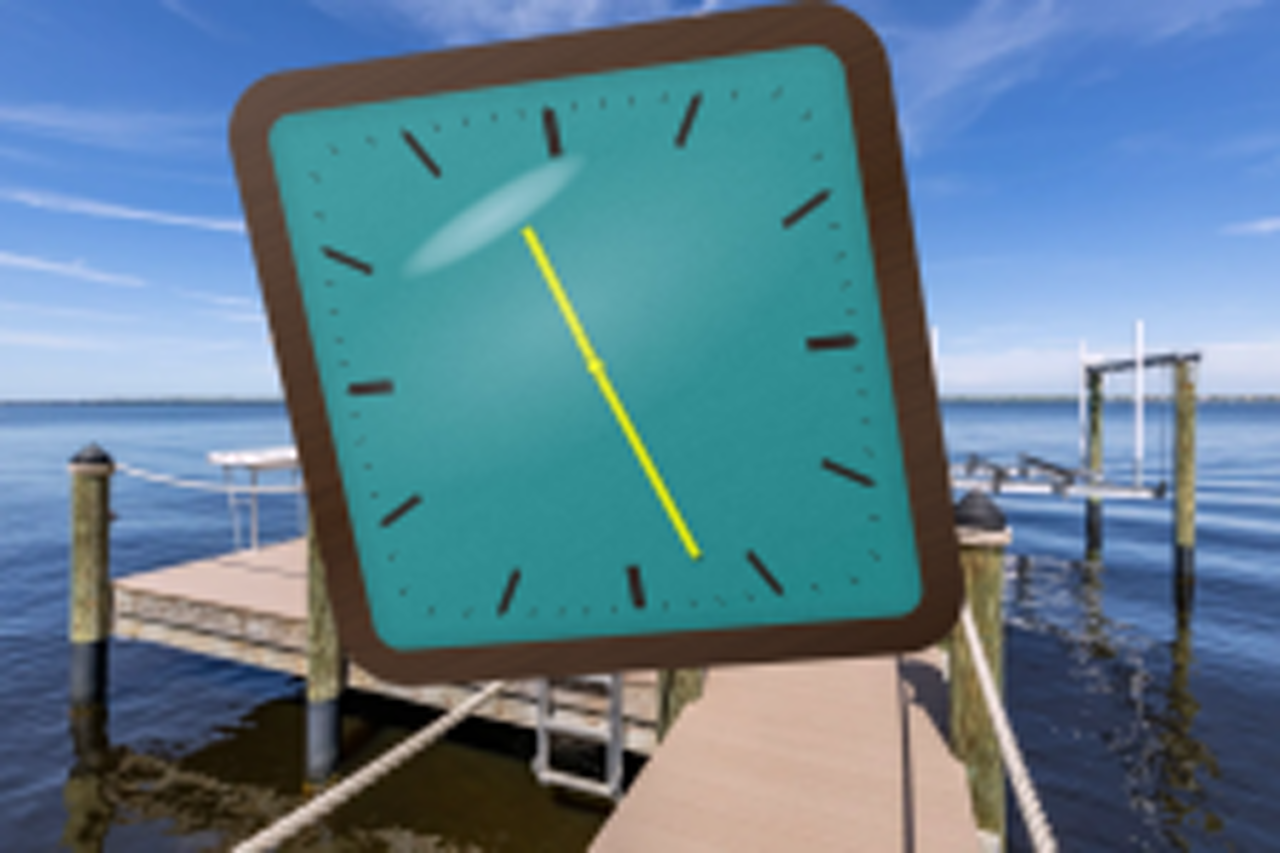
11:27
